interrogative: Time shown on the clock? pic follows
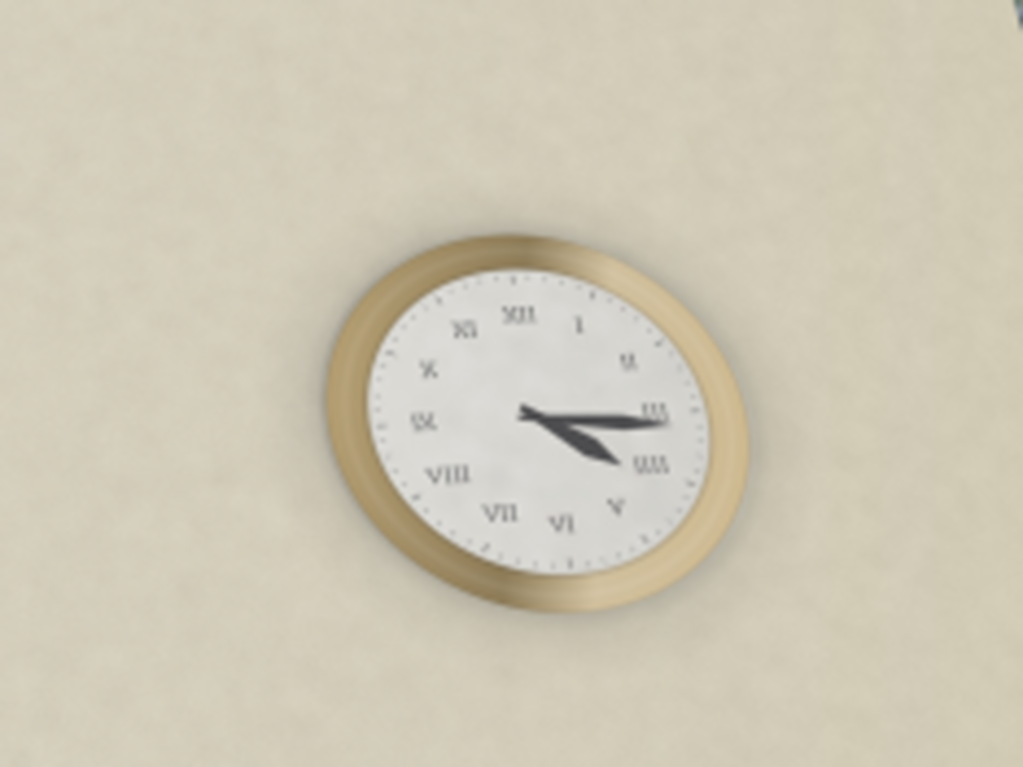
4:16
